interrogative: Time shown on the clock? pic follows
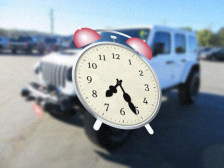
7:26
